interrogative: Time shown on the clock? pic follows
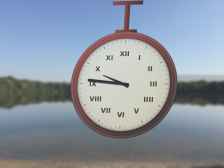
9:46
